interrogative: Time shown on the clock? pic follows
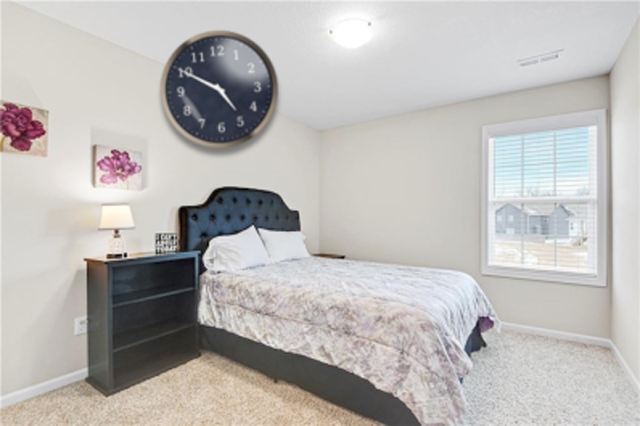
4:50
